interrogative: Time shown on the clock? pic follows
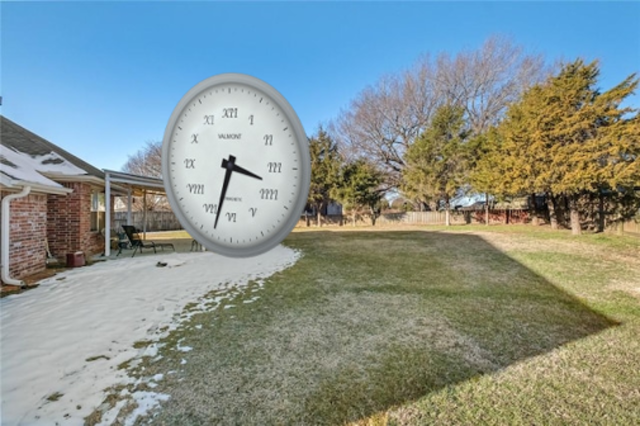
3:33
